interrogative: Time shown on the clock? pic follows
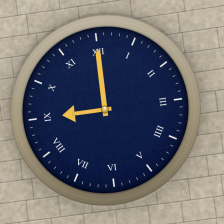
9:00
